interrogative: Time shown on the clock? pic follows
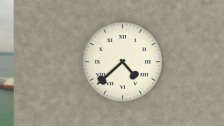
4:38
